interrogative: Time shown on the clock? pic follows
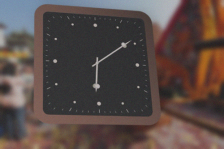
6:09
